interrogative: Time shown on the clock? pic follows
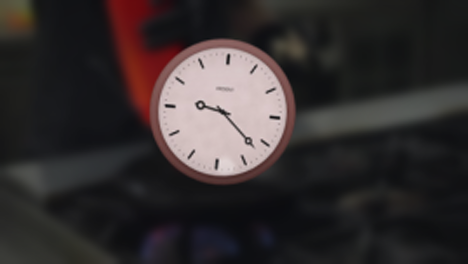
9:22
